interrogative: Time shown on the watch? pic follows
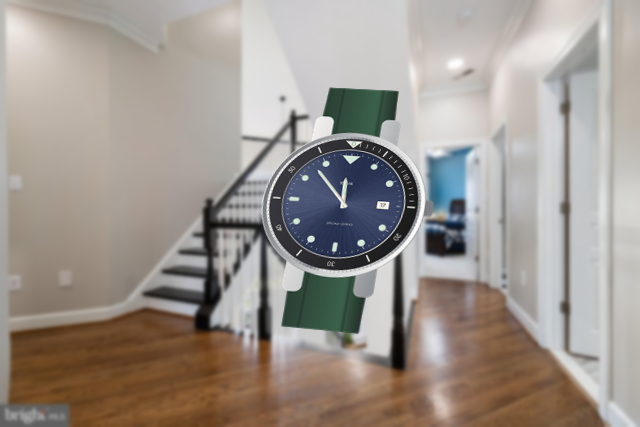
11:53
